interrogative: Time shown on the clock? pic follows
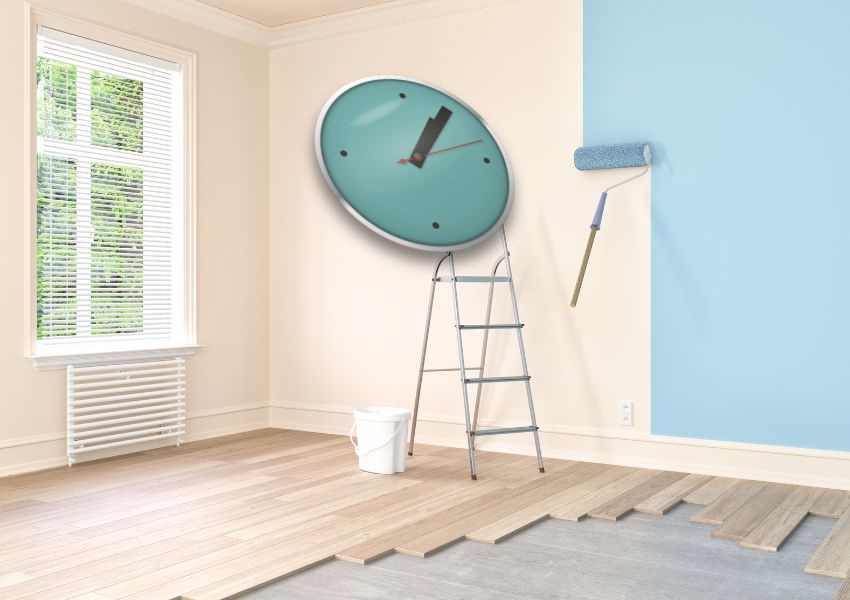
1:06:12
